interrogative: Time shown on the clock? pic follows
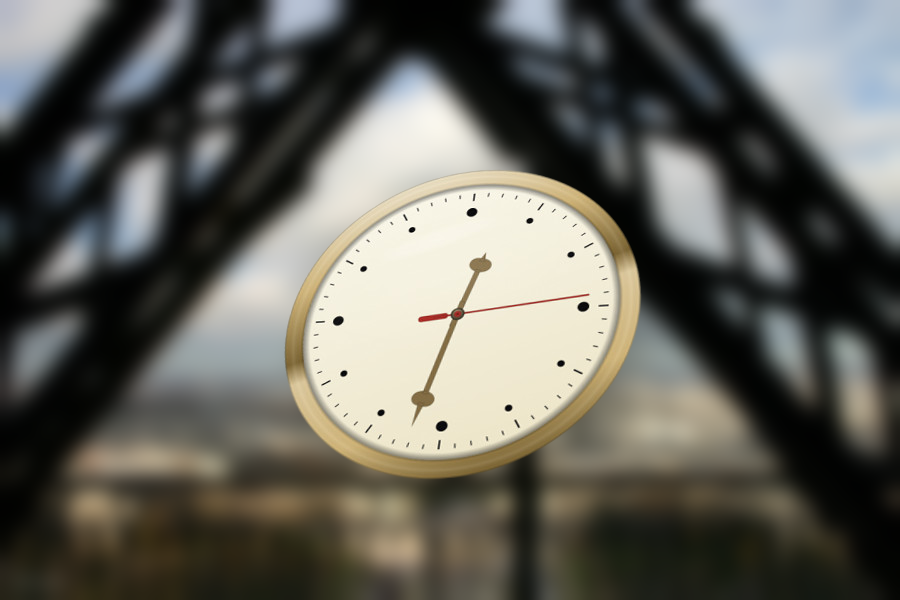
12:32:14
